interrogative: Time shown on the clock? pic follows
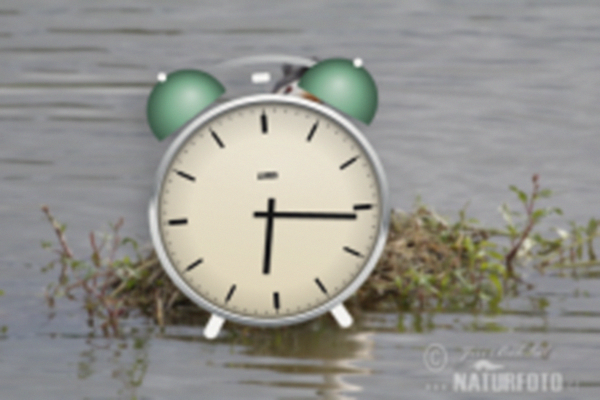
6:16
